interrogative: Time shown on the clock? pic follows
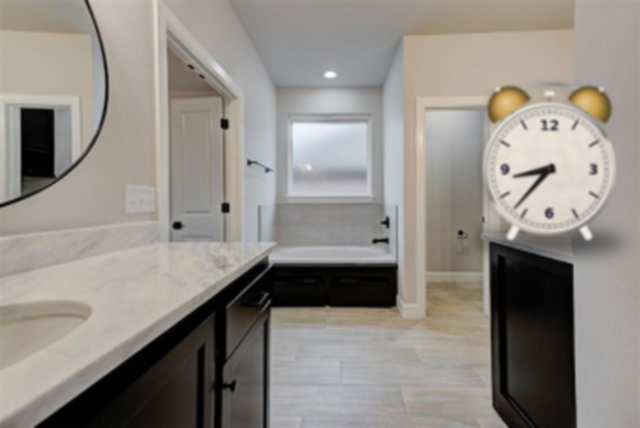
8:37
